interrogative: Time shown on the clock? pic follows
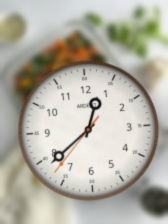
12:38:37
